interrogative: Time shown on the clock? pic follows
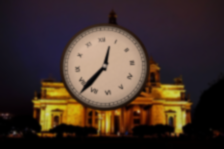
12:38
